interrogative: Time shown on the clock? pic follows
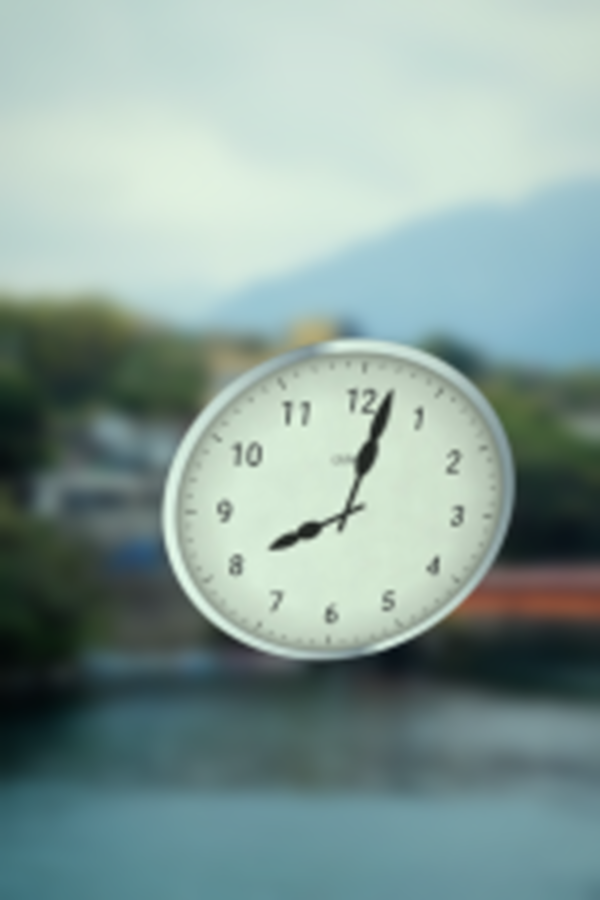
8:02
